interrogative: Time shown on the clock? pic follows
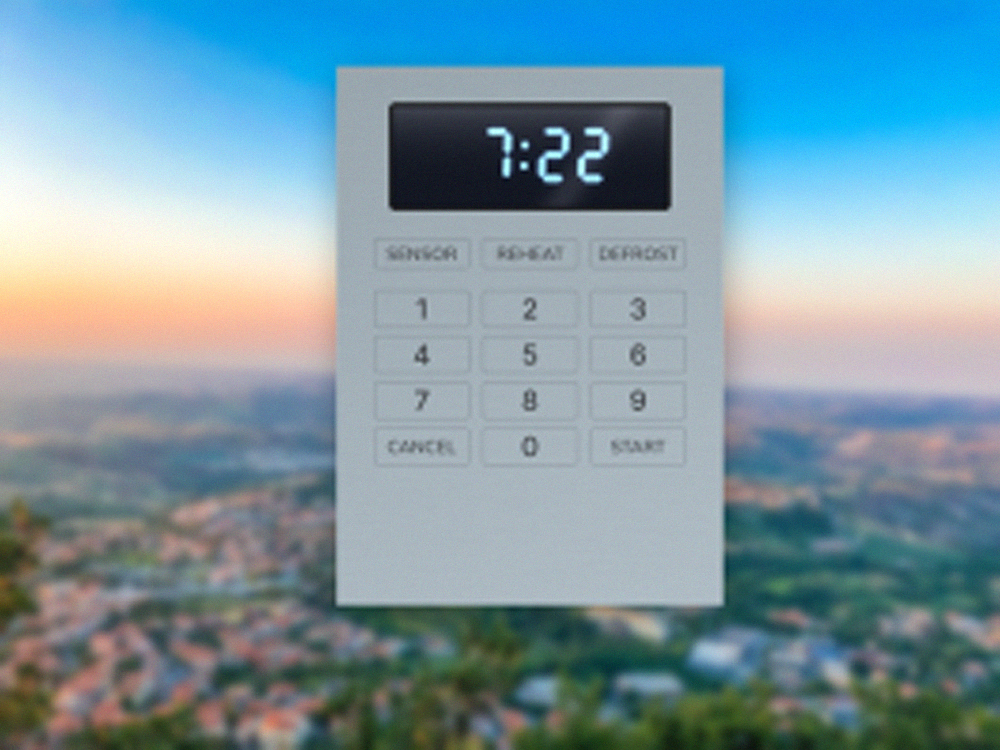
7:22
